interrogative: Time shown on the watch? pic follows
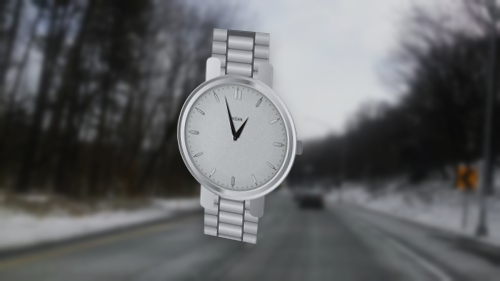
12:57
